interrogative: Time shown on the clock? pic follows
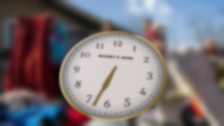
6:33
